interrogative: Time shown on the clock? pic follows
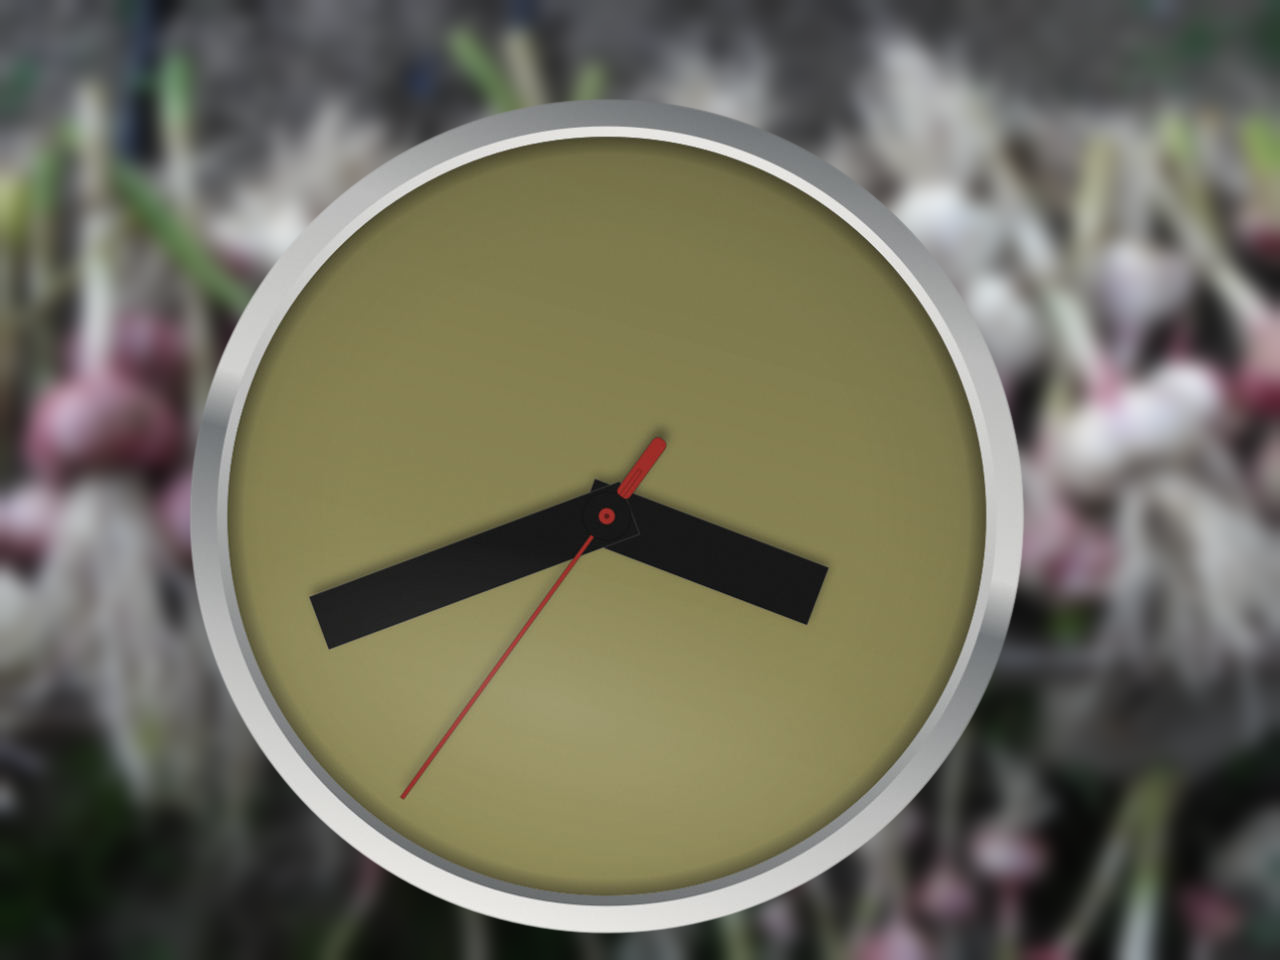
3:41:36
